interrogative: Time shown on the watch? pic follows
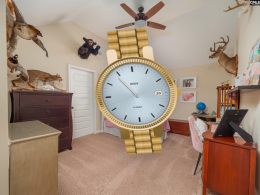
10:54
